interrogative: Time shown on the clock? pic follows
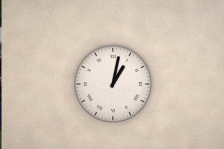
1:02
